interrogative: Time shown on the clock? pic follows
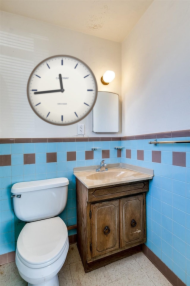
11:44
